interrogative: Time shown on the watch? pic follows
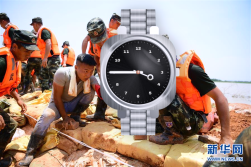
3:45
